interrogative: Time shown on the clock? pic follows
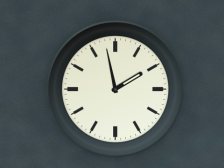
1:58
